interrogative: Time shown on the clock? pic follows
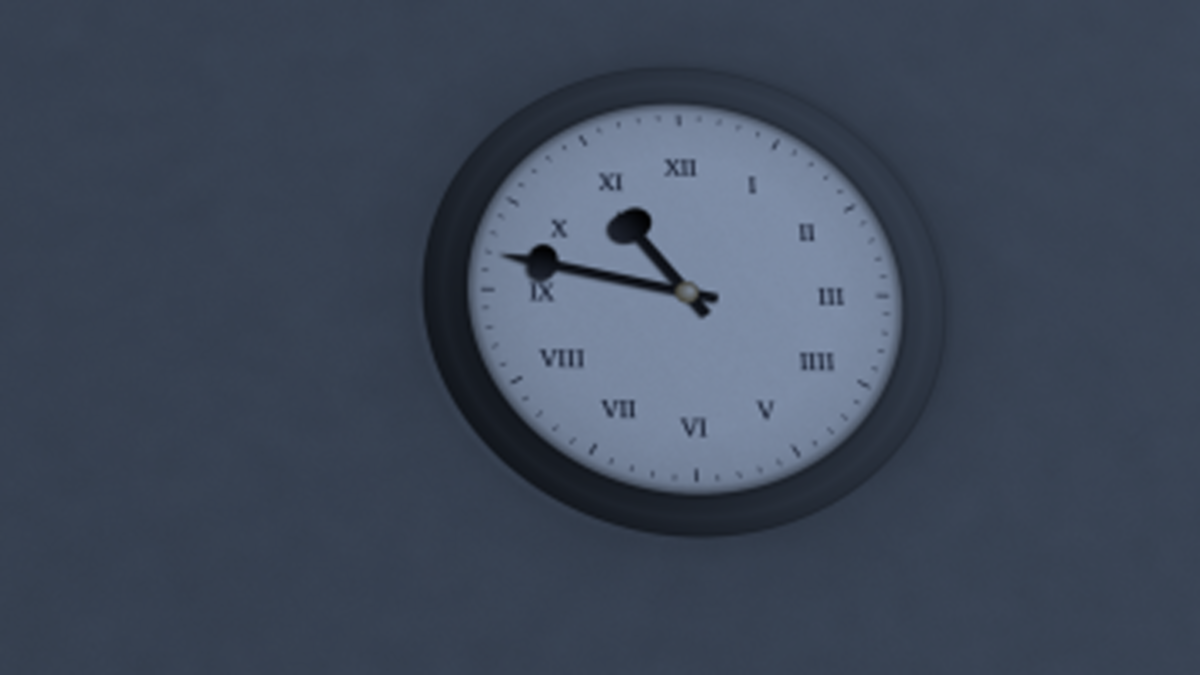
10:47
